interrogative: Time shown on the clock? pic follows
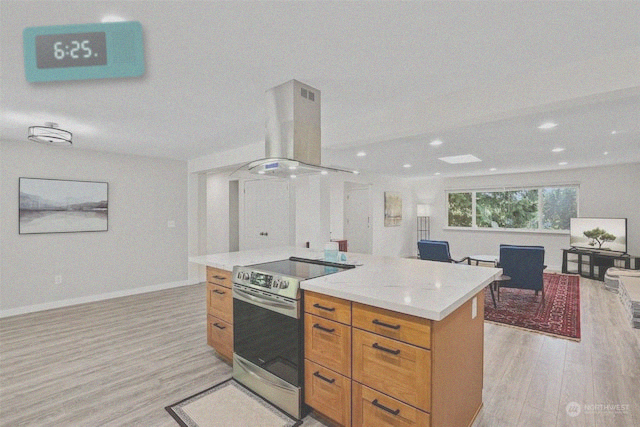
6:25
